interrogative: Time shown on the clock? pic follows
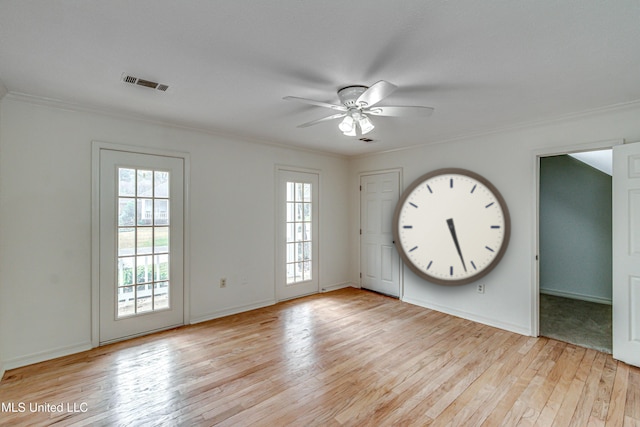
5:27
